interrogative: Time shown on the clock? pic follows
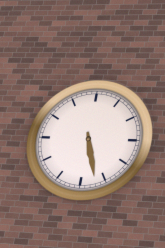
5:27
